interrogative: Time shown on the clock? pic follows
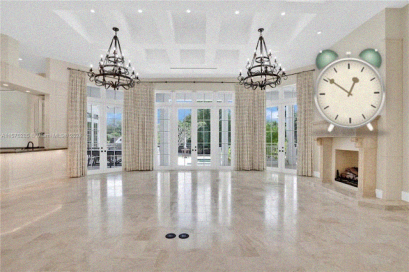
12:51
